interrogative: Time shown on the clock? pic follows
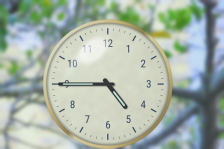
4:45
